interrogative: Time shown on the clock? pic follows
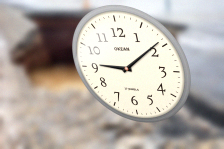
9:09
